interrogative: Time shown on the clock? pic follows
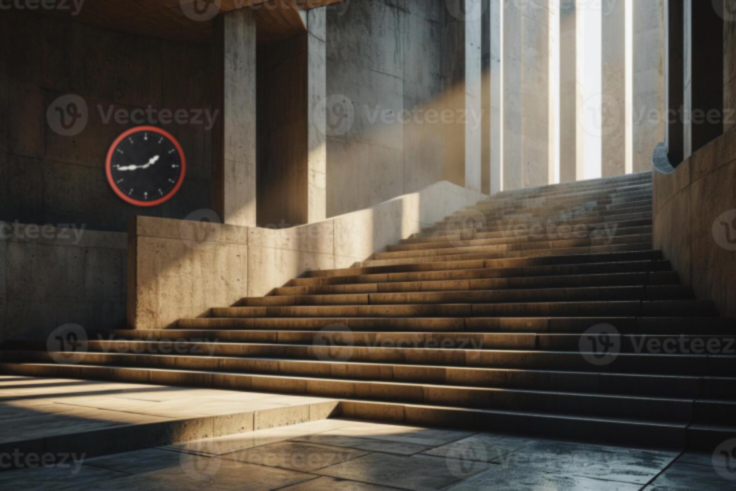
1:44
